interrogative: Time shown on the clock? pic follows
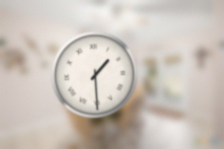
1:30
